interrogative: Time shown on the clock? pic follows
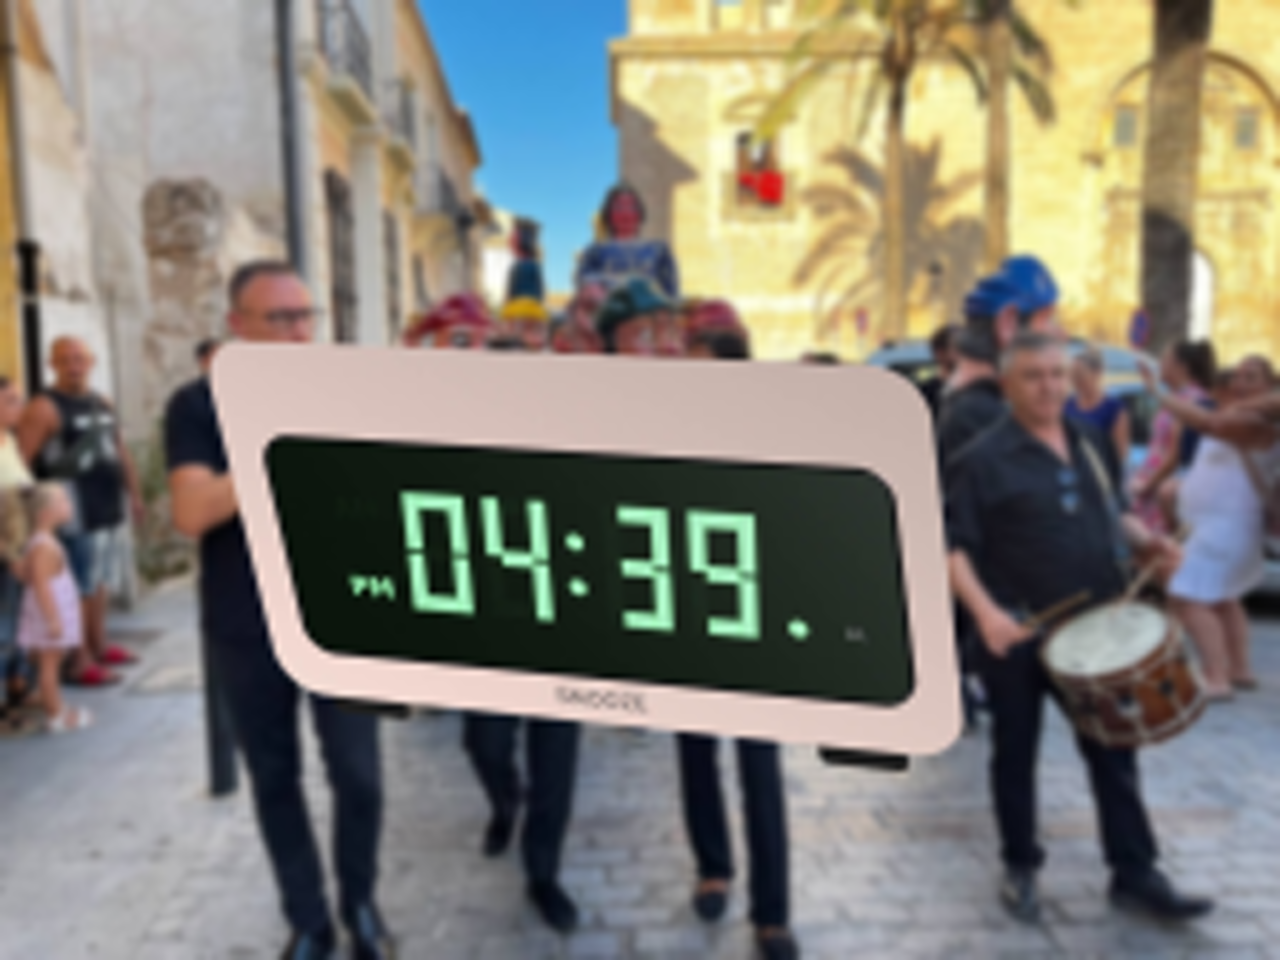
4:39
